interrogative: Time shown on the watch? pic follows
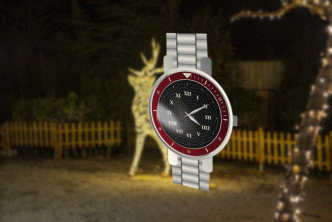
4:10
